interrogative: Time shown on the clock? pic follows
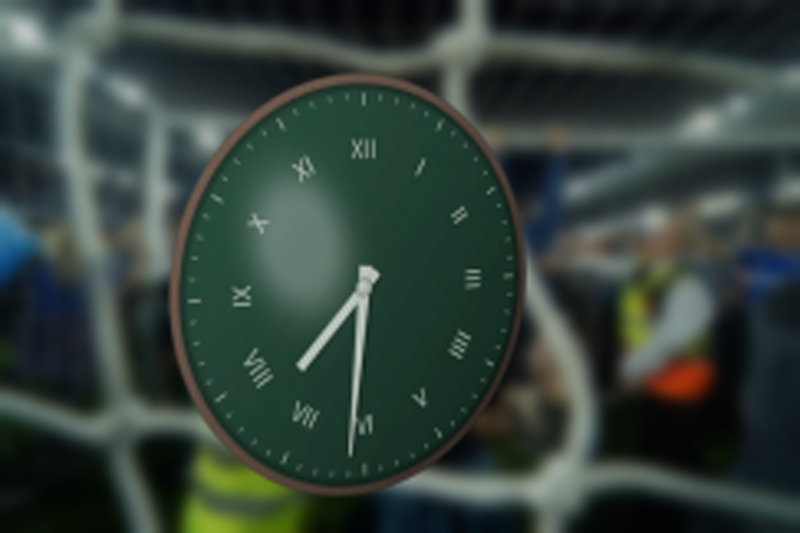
7:31
